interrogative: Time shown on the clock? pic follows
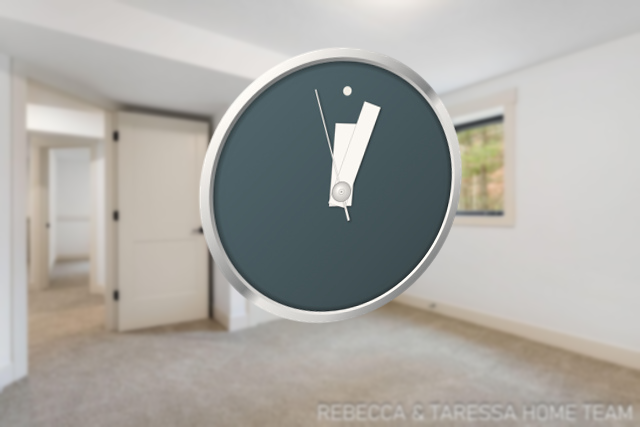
12:02:57
